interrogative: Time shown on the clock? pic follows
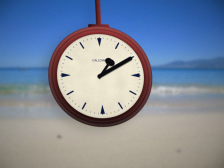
1:10
